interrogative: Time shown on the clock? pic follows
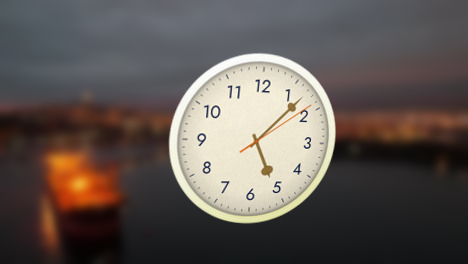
5:07:09
